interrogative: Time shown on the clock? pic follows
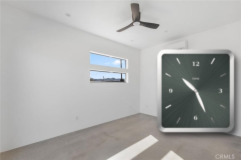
10:26
